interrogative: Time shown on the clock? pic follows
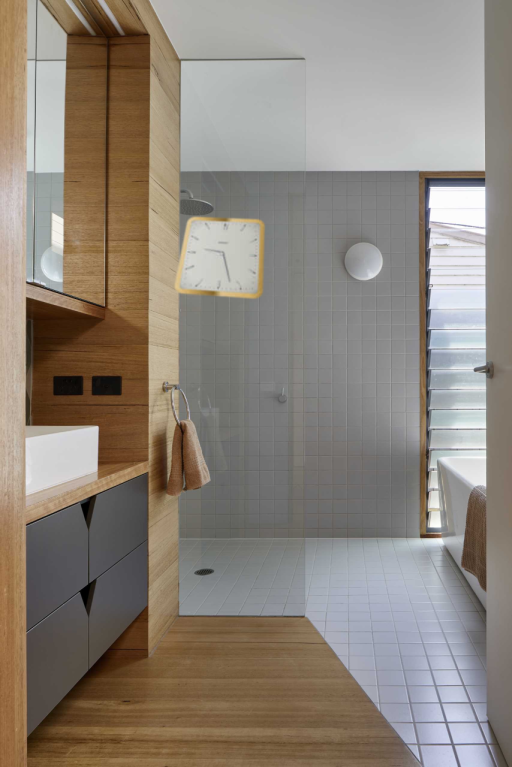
9:27
